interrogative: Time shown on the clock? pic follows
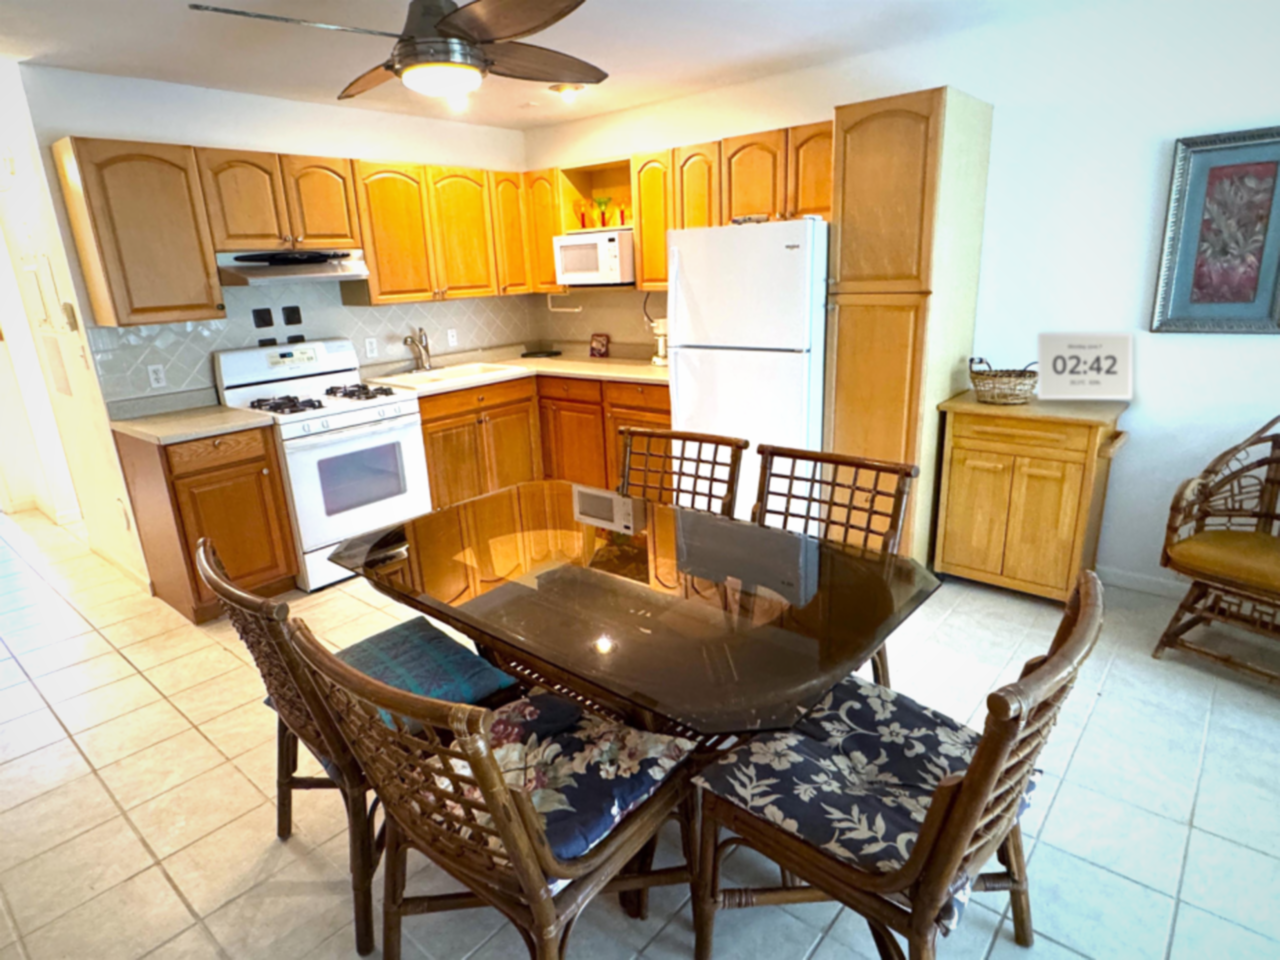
2:42
